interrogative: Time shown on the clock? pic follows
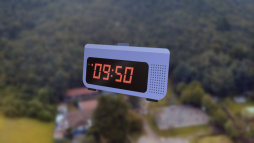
9:50
